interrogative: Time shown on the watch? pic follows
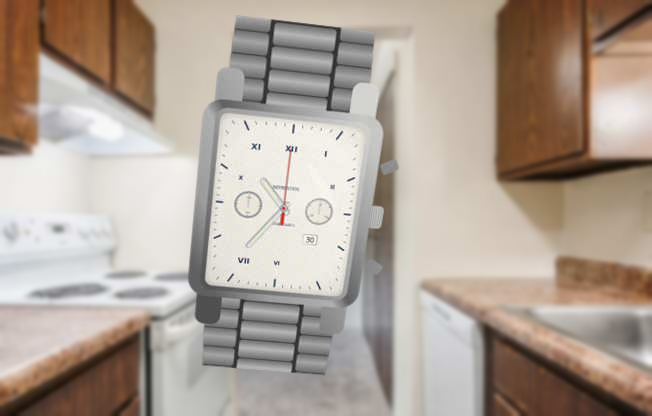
10:36
